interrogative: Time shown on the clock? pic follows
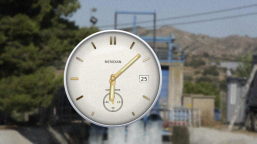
6:08
